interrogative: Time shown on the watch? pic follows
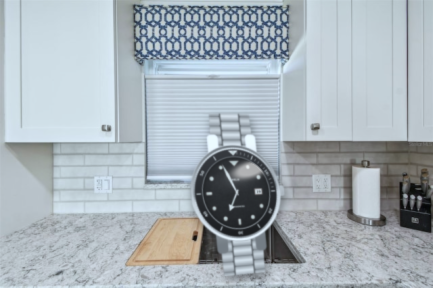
6:56
